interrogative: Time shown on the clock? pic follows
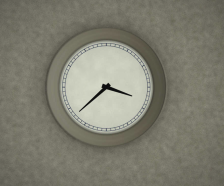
3:38
